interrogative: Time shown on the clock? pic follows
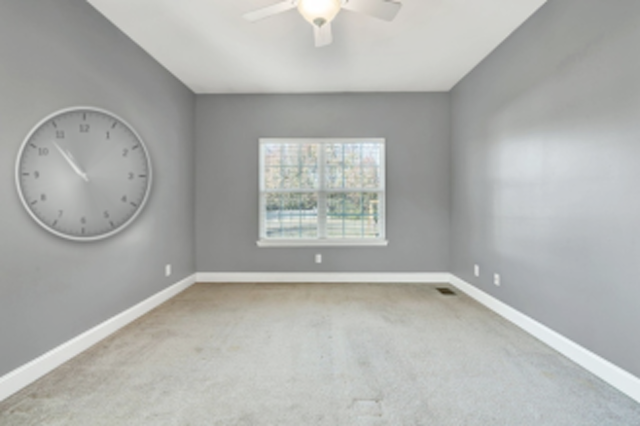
10:53
